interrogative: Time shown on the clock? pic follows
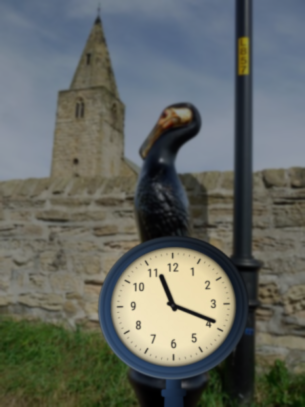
11:19
